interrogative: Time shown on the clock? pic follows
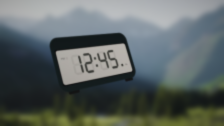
12:45
